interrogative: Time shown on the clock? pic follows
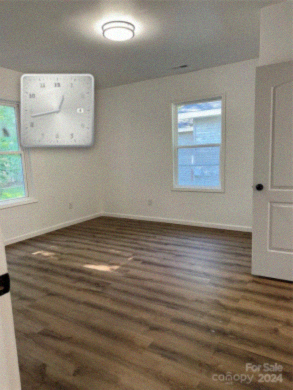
12:43
